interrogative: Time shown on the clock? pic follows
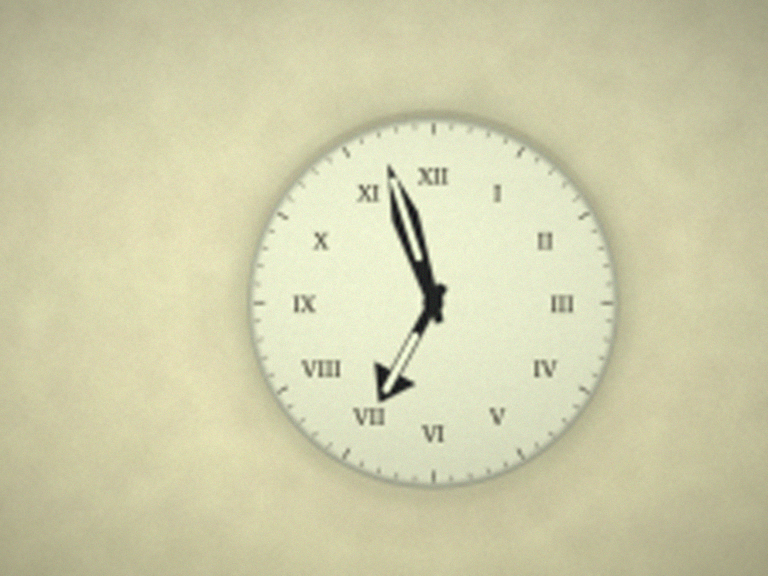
6:57
